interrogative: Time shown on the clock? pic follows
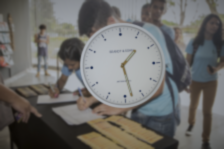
1:28
